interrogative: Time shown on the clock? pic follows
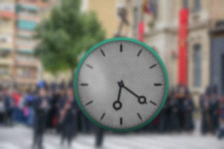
6:21
